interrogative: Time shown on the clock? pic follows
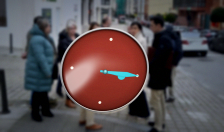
3:15
